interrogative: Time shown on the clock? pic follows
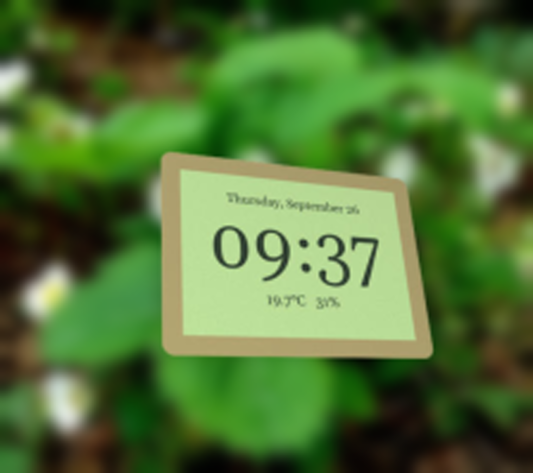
9:37
